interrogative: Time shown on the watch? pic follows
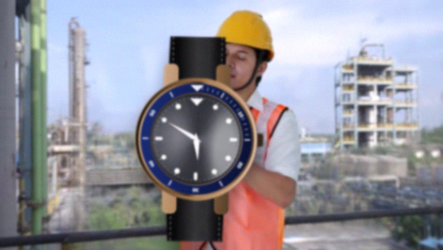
5:50
